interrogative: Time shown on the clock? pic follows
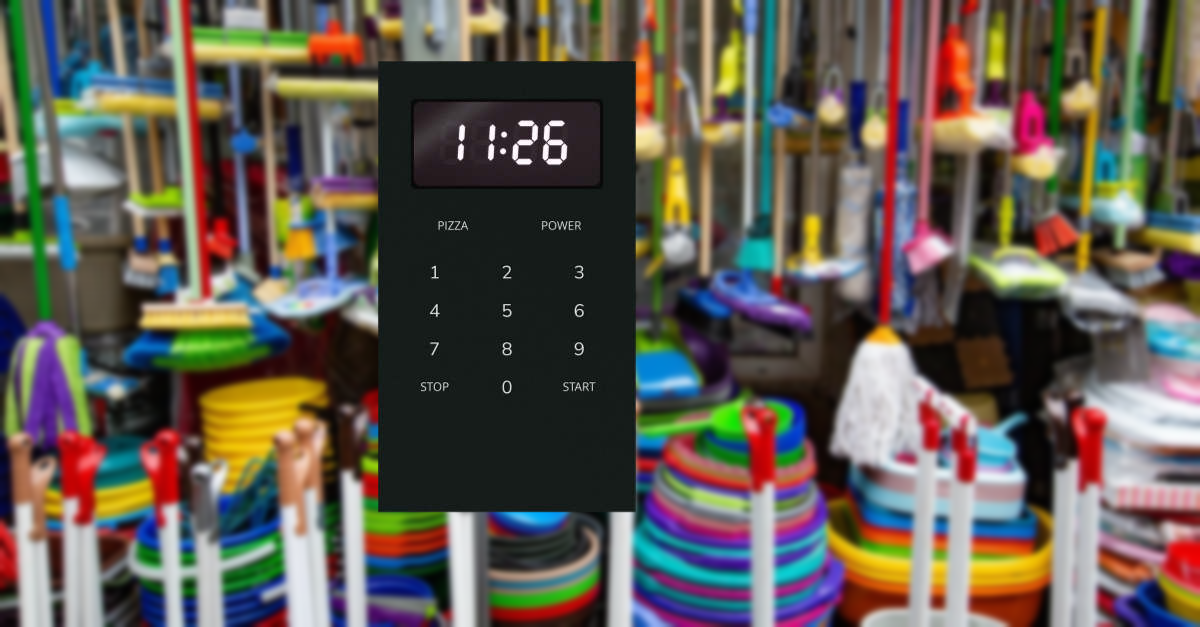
11:26
